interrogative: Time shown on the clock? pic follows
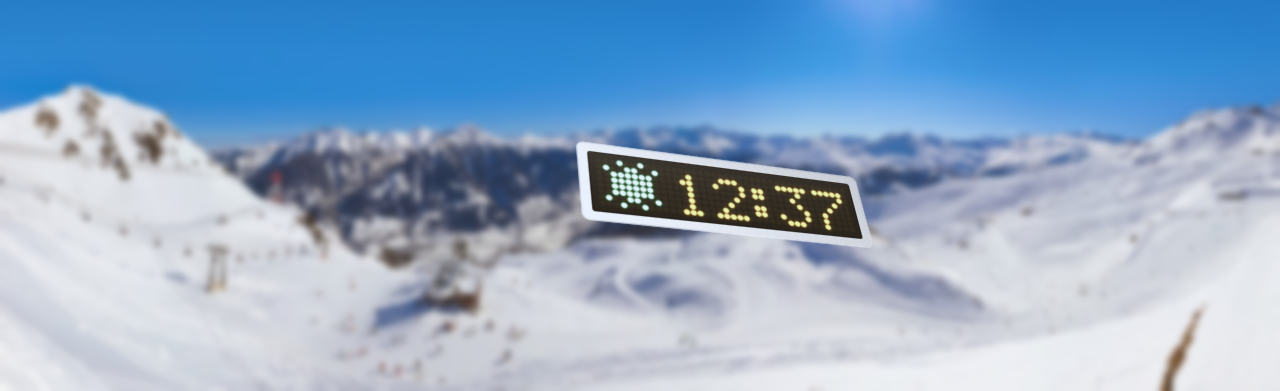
12:37
